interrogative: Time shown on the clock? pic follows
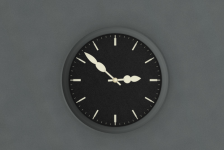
2:52
